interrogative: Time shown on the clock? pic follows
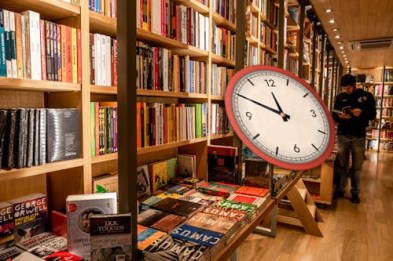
11:50
